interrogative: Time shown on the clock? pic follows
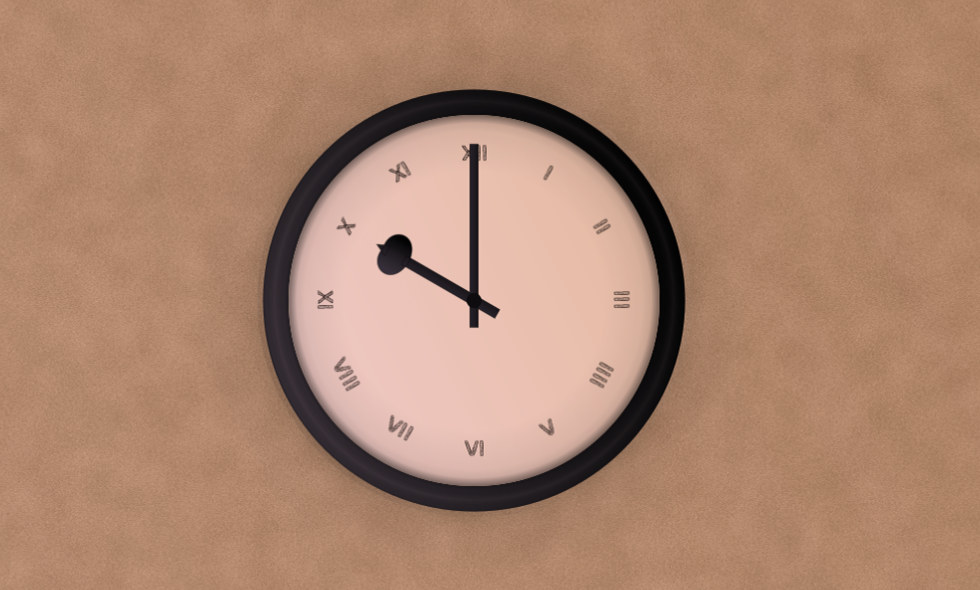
10:00
